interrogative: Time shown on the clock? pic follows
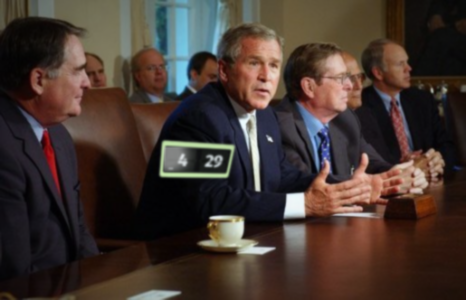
4:29
